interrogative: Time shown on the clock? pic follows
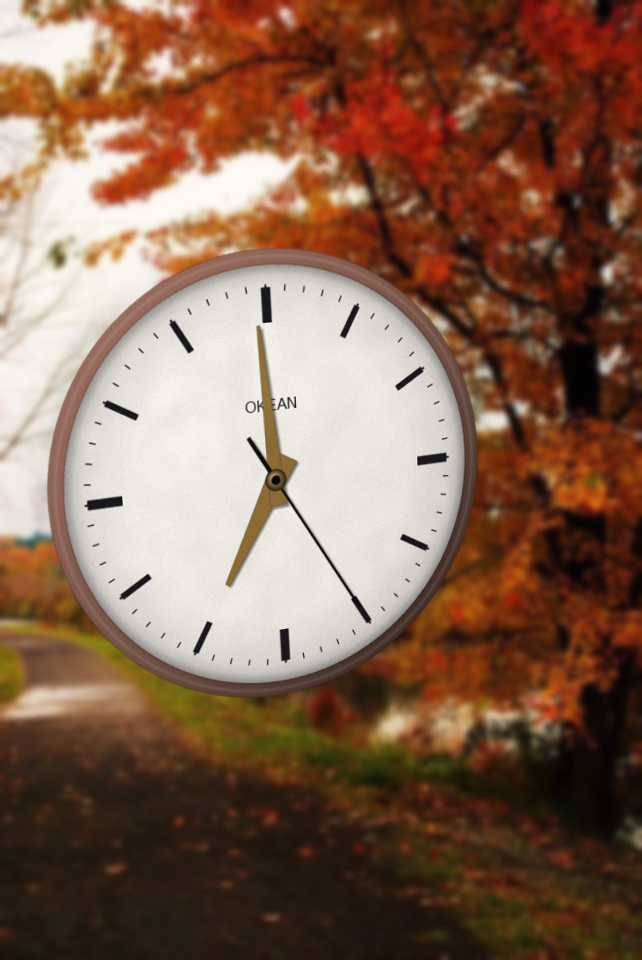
6:59:25
